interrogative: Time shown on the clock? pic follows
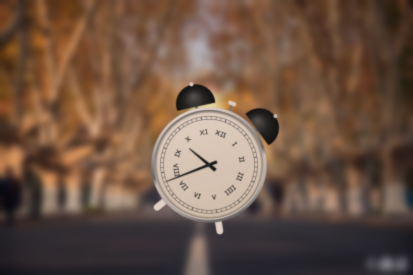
9:38
